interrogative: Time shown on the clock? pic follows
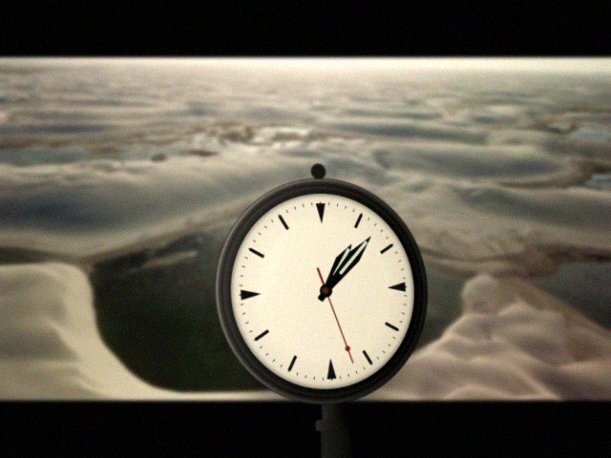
1:07:27
